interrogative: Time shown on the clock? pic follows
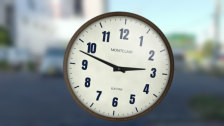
2:48
